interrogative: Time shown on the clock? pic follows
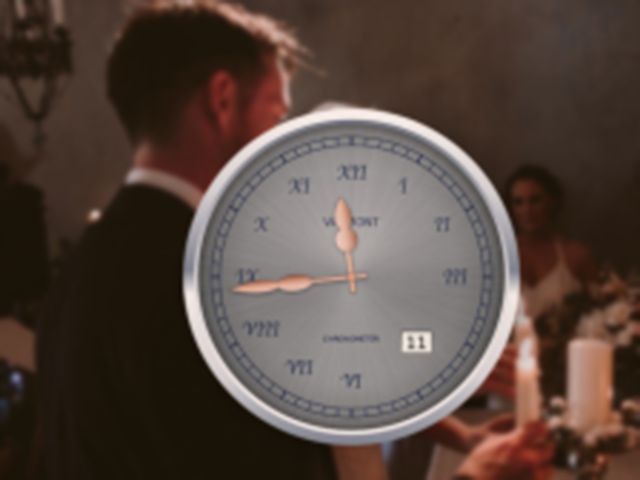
11:44
